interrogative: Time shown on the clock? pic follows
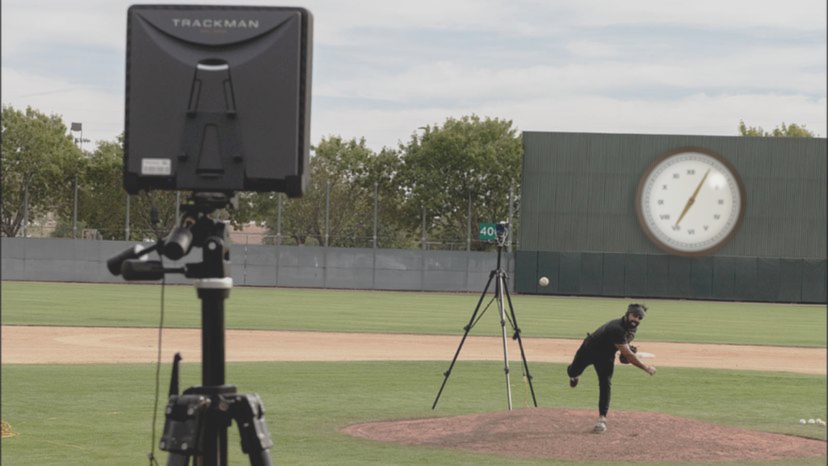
7:05
